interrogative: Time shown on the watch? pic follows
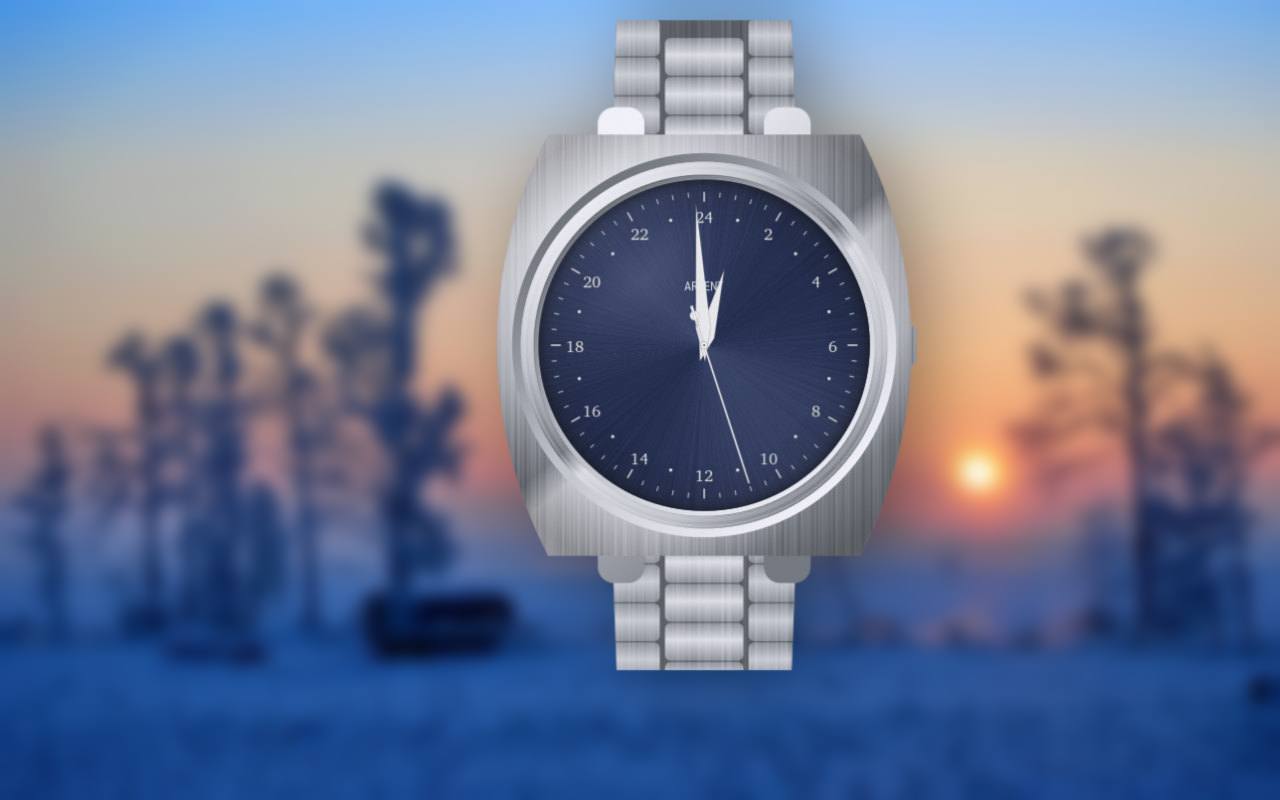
0:59:27
